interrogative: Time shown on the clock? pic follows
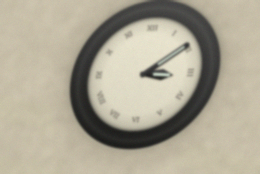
3:09
